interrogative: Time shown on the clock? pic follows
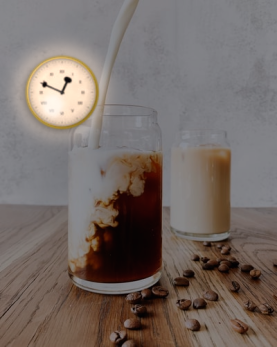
12:49
